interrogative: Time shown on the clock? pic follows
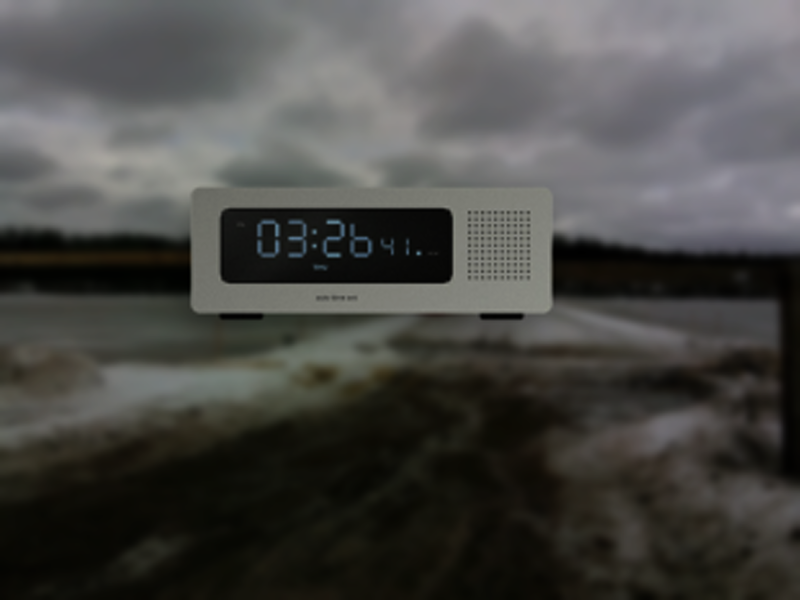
3:26:41
